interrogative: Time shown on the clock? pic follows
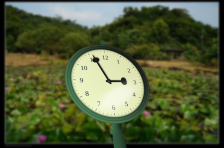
2:56
